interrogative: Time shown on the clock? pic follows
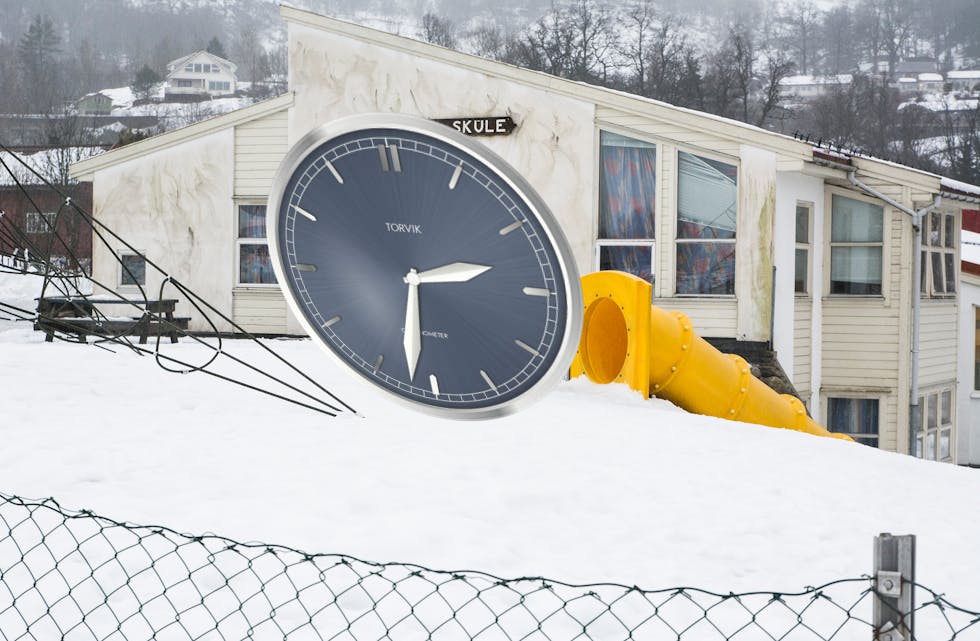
2:32
